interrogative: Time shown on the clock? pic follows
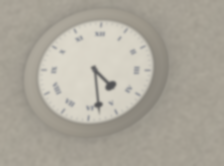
4:28
